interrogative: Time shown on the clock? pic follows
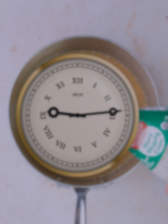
9:14
